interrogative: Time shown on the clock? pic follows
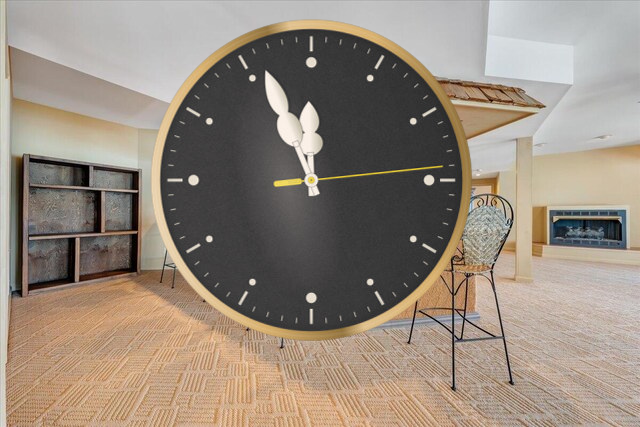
11:56:14
